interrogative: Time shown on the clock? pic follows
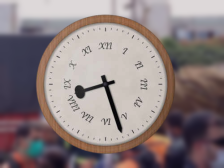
8:27
